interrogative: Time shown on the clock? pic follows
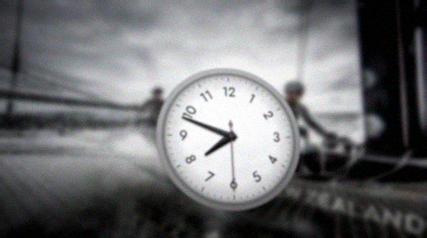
7:48:30
